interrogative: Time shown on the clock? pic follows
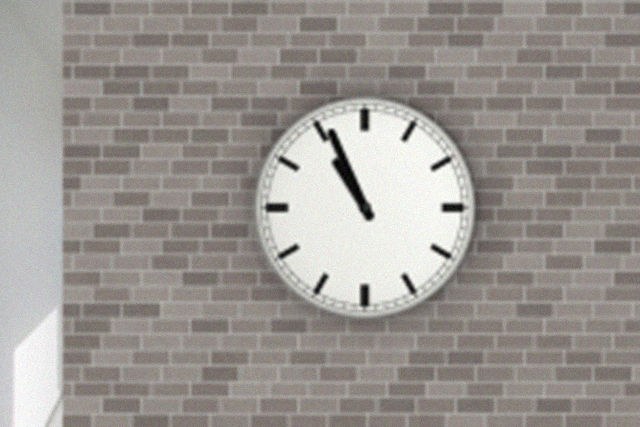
10:56
